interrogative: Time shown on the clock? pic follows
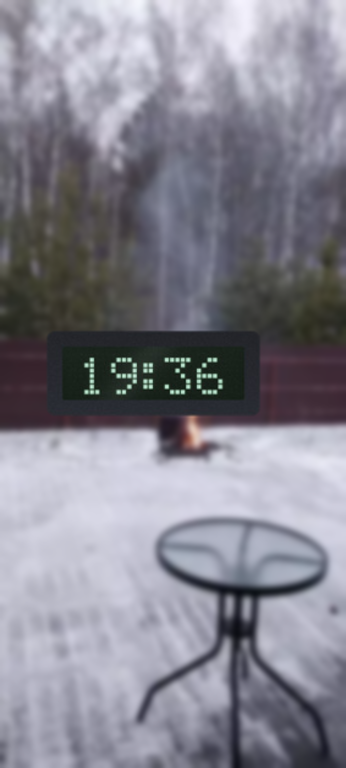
19:36
